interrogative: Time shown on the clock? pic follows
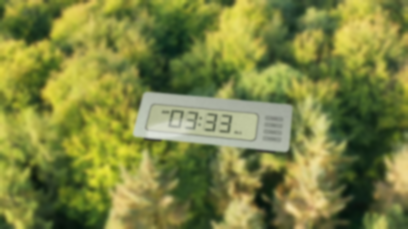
3:33
